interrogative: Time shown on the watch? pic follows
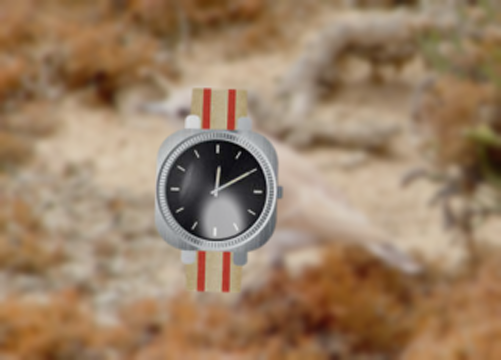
12:10
